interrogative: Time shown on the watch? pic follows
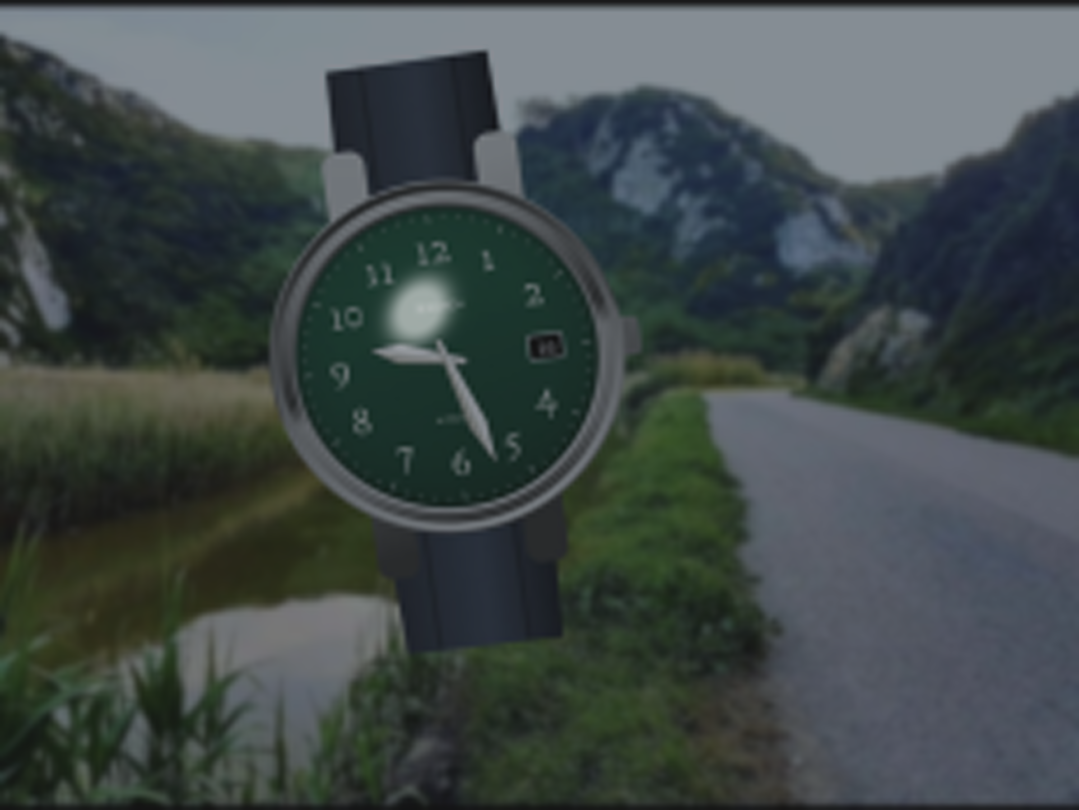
9:27
